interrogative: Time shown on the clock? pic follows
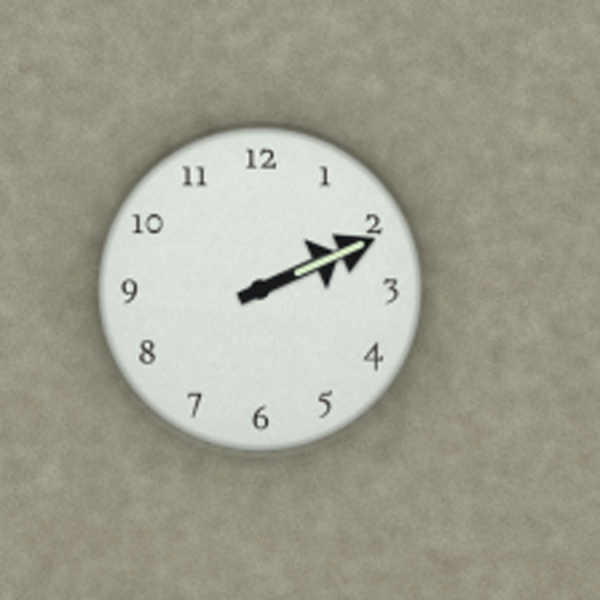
2:11
